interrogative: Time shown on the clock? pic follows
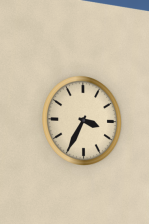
3:35
